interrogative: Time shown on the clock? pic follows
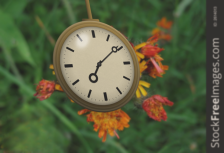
7:09
